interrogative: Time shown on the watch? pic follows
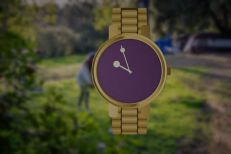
9:57
